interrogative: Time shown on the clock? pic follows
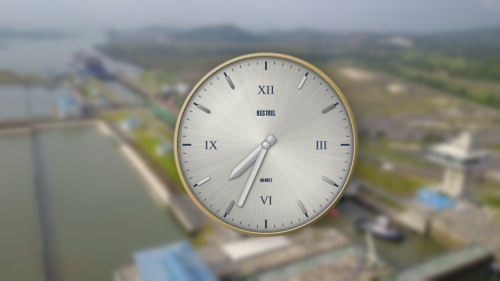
7:34
